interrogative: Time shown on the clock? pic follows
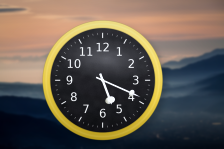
5:19
